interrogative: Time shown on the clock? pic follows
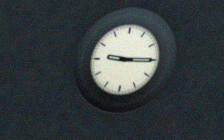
9:15
